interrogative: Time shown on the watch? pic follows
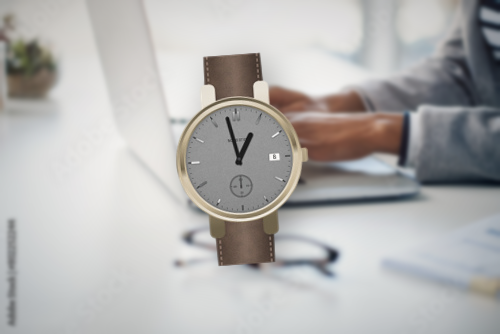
12:58
